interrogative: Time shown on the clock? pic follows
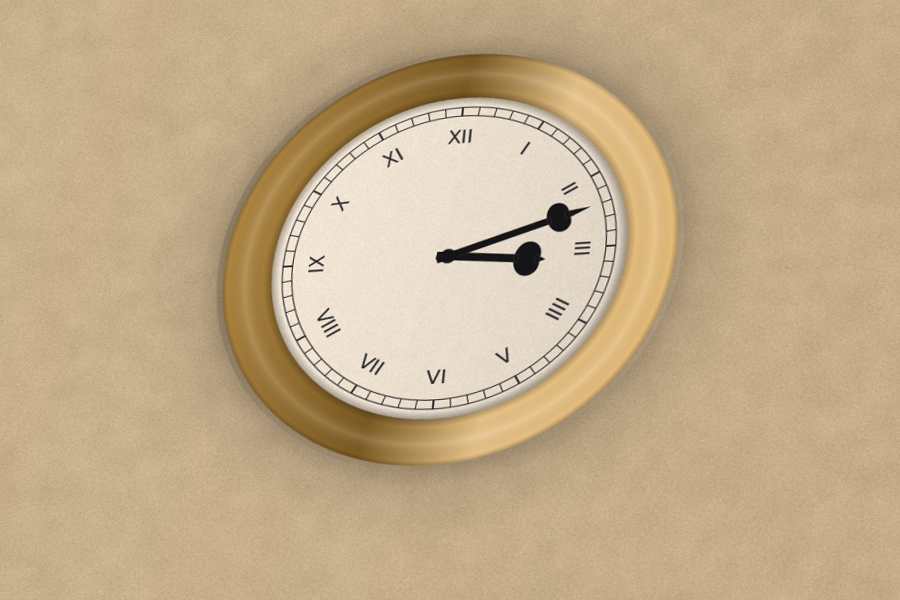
3:12
